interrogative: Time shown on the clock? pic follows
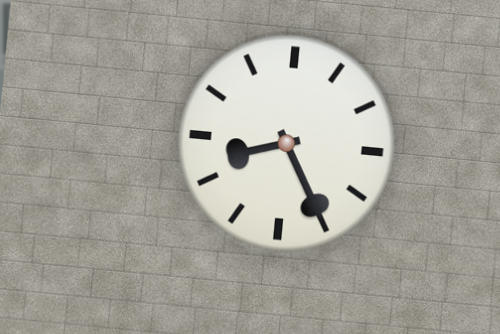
8:25
